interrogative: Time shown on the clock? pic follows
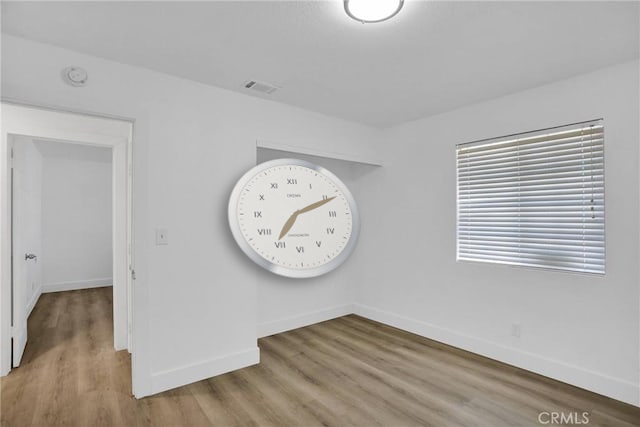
7:11
